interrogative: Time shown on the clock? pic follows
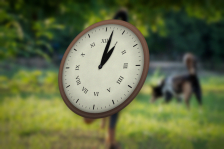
1:02
